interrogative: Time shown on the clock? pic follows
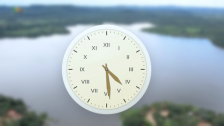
4:29
